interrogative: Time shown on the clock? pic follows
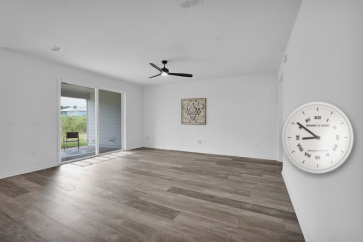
8:51
